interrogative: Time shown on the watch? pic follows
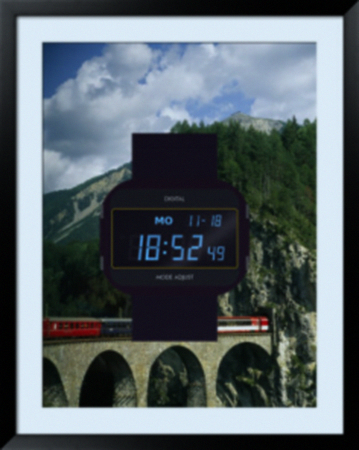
18:52:49
